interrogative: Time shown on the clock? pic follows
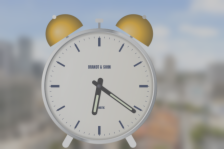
6:21
